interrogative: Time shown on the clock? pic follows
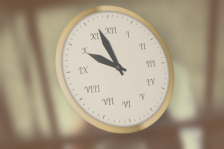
9:57
